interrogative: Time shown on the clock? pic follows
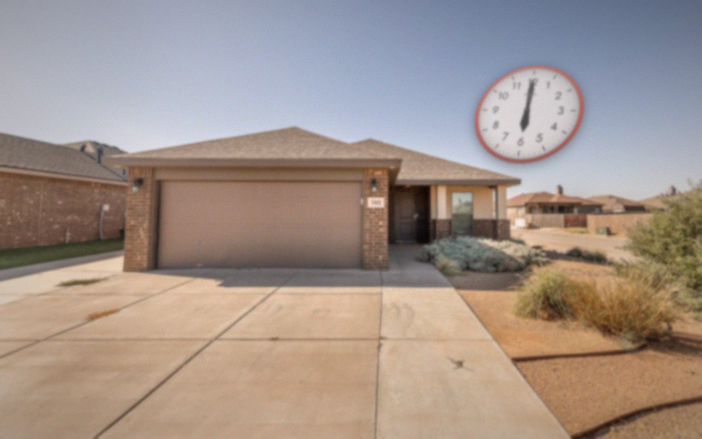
6:00
